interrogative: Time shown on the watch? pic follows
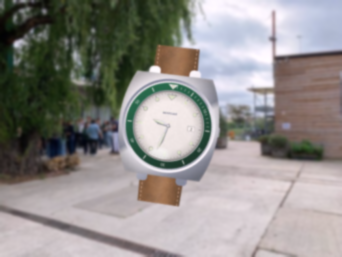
9:33
